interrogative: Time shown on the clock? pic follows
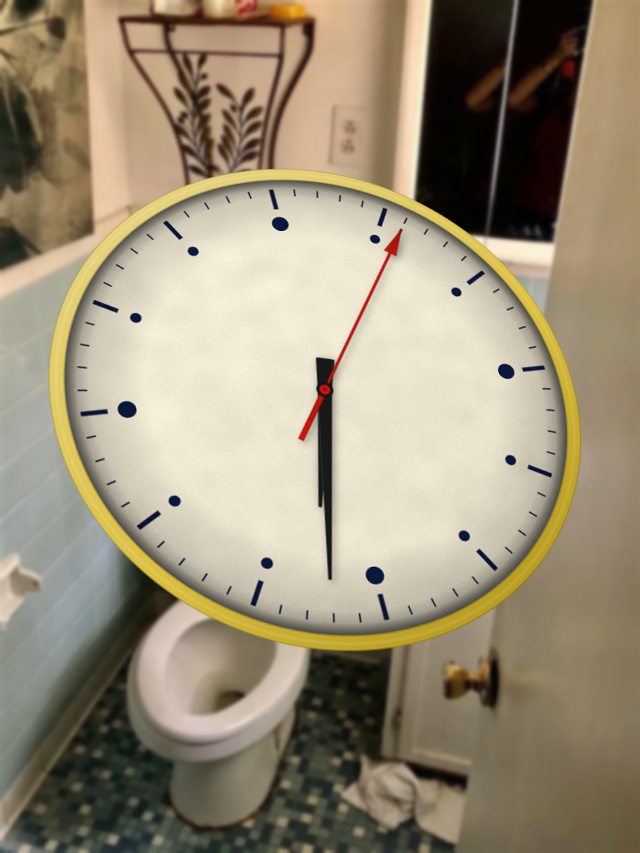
6:32:06
